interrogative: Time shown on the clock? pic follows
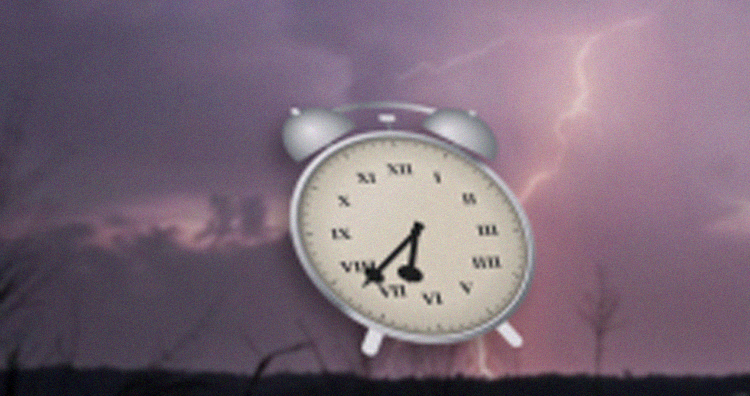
6:38
